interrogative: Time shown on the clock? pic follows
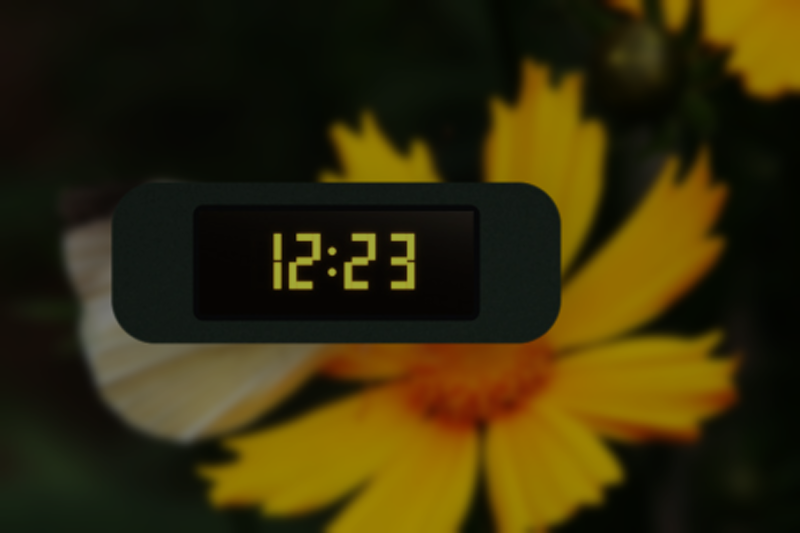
12:23
